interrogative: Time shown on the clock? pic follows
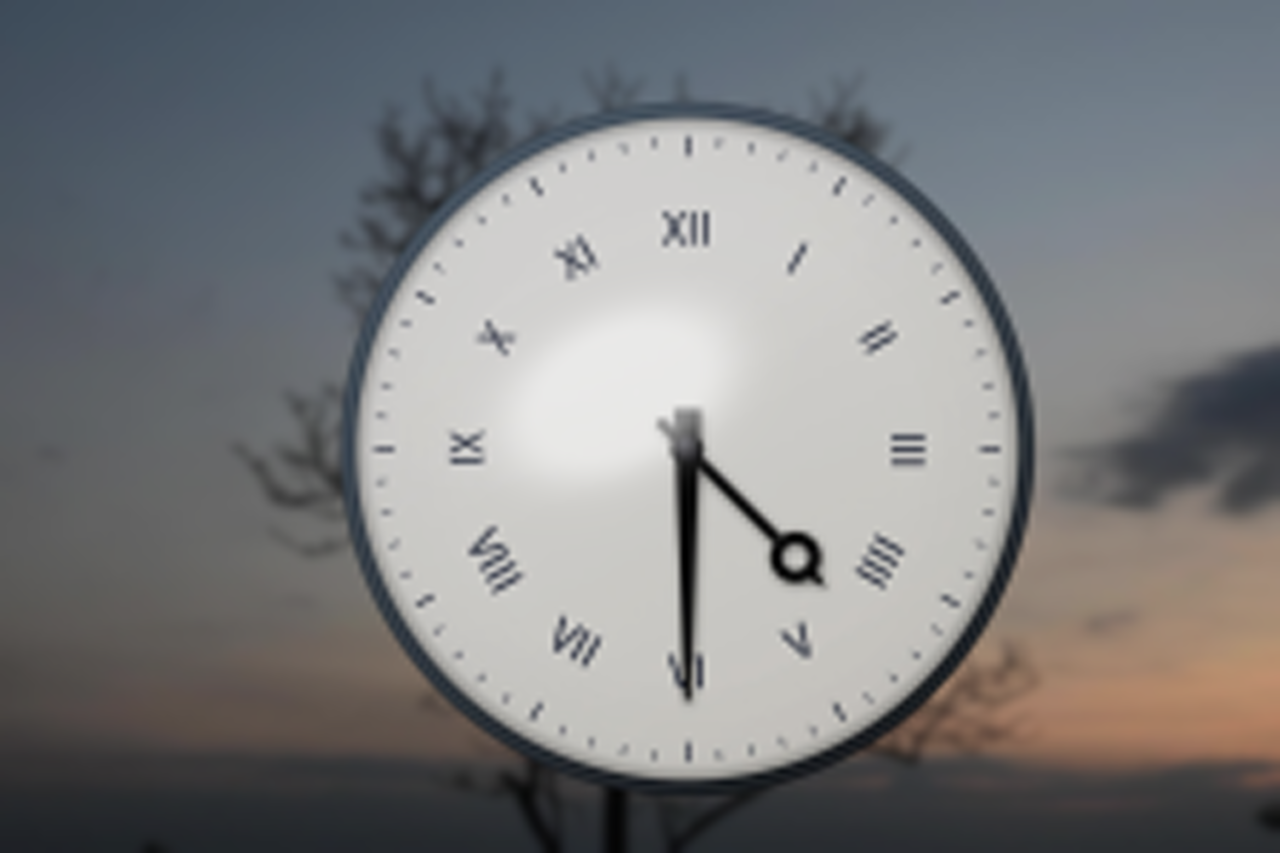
4:30
